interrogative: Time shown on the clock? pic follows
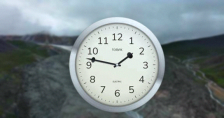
1:47
